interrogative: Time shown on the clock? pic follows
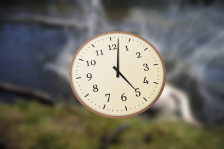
5:02
